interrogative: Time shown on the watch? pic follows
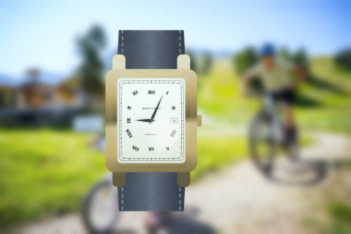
9:04
